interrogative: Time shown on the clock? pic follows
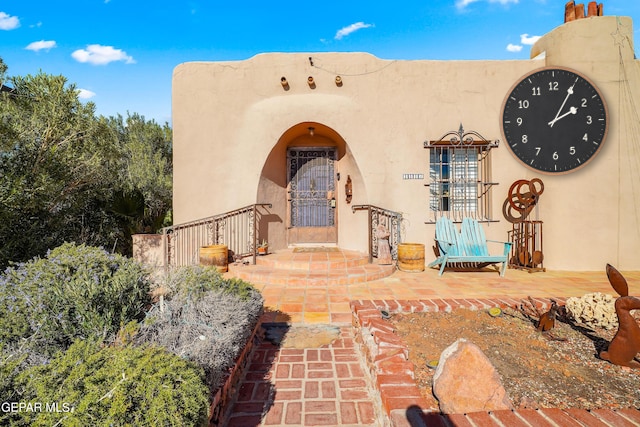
2:05
